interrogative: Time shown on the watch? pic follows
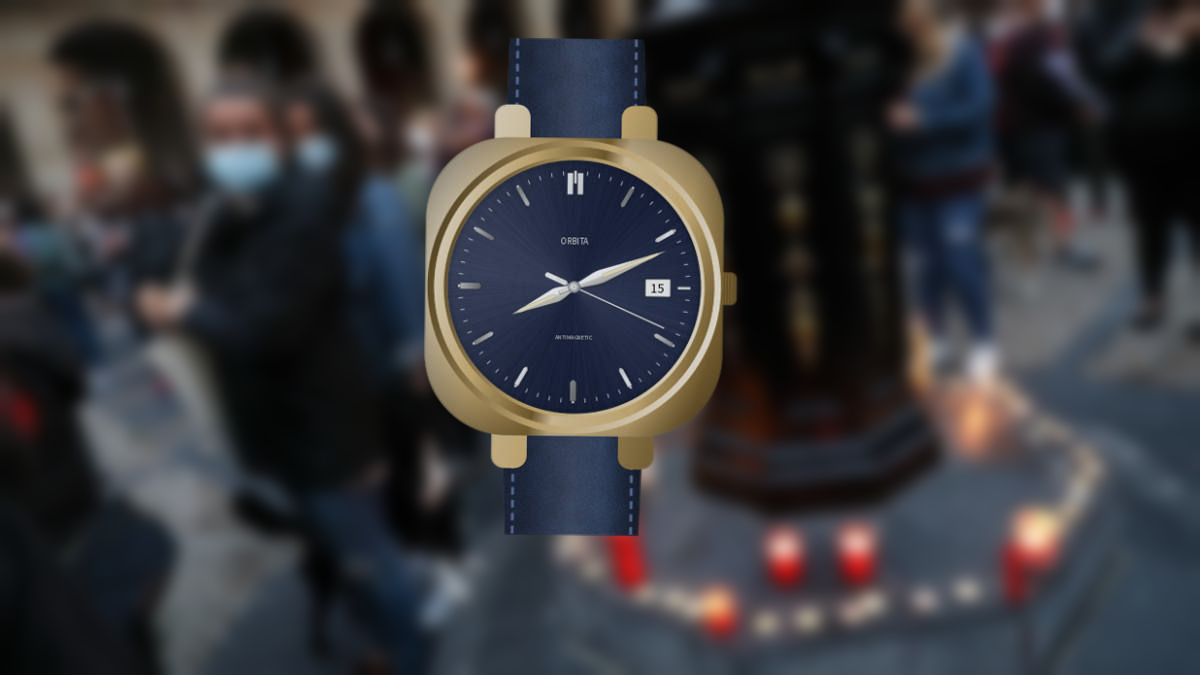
8:11:19
